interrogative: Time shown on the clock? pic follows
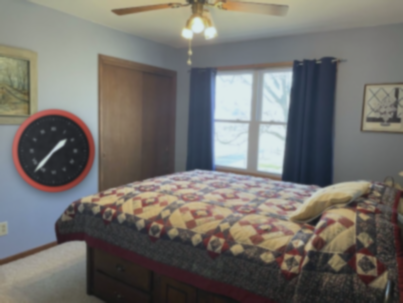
1:37
